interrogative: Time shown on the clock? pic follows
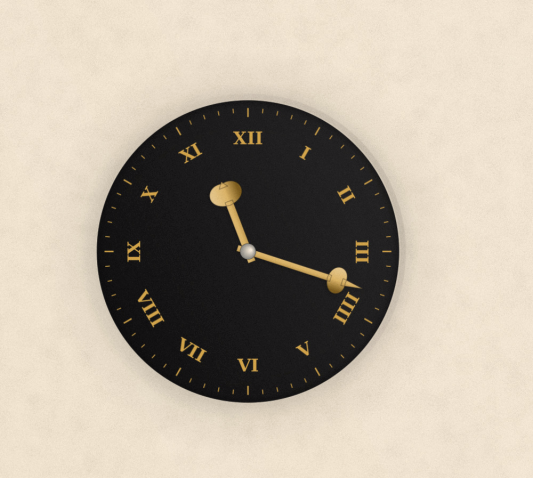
11:18
